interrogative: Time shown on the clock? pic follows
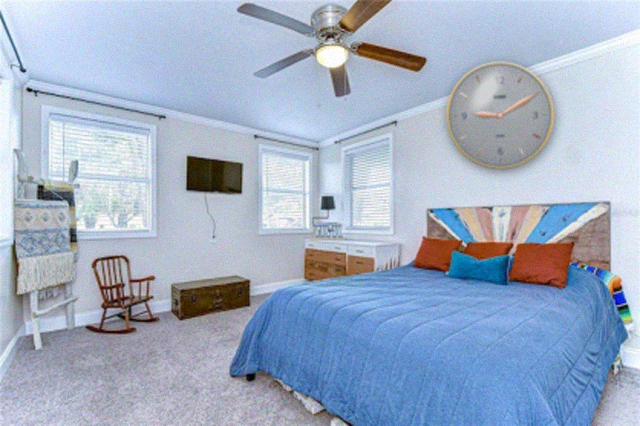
9:10
